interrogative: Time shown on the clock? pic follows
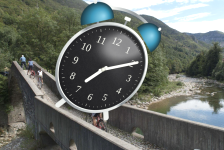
7:10
